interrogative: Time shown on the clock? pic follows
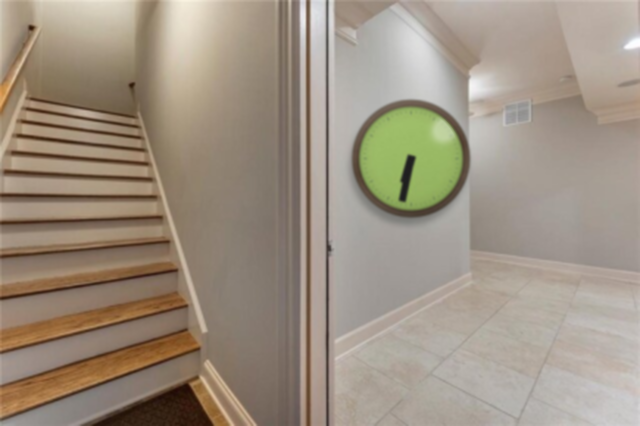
6:32
